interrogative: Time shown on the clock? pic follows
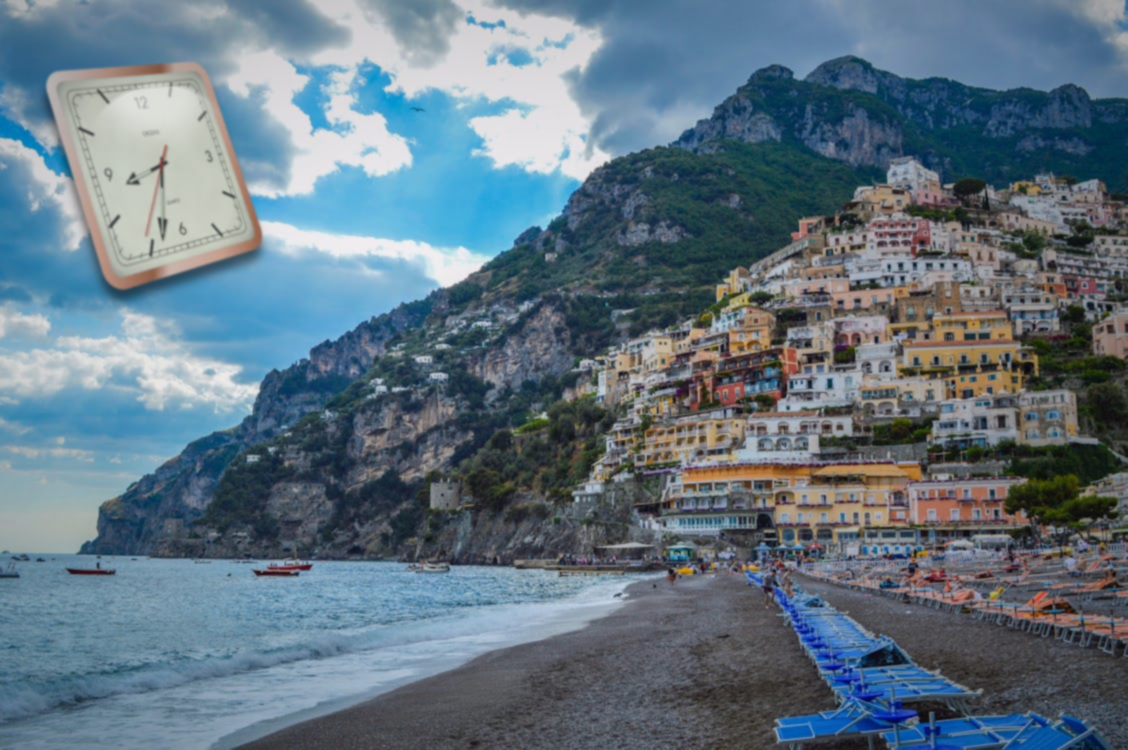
8:33:36
